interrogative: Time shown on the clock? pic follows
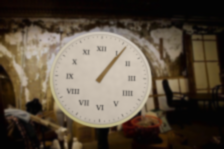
1:06
